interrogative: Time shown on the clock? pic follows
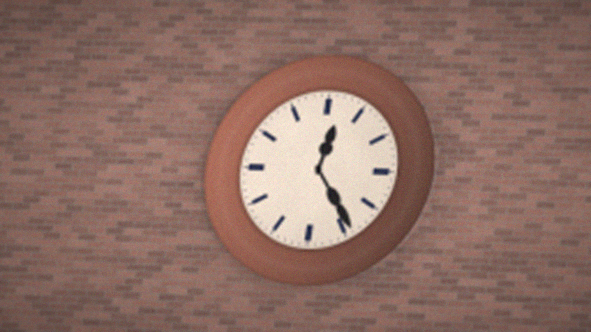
12:24
